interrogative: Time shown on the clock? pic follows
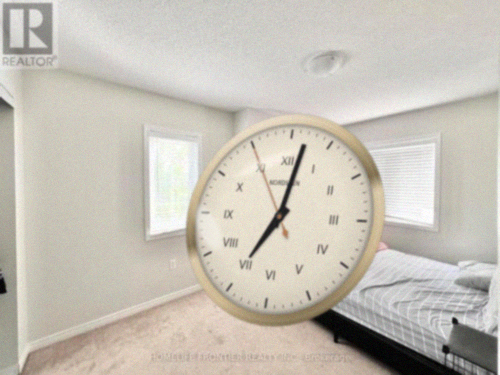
7:01:55
